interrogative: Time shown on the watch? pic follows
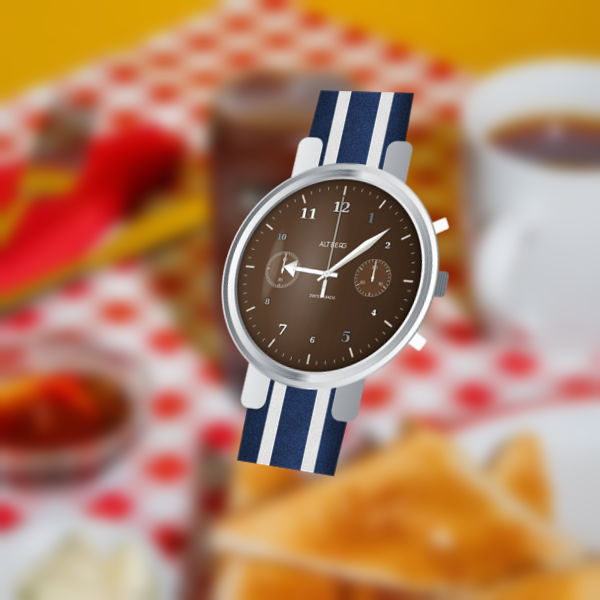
9:08
